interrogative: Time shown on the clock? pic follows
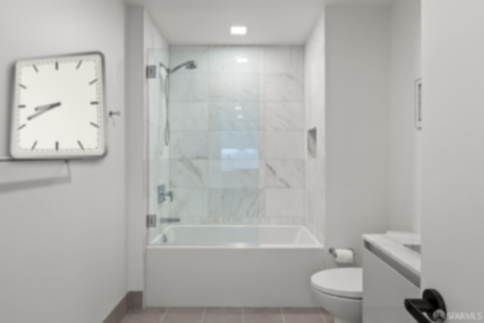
8:41
